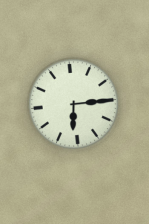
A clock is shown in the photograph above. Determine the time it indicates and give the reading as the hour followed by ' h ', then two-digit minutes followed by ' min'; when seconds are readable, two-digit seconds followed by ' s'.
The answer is 6 h 15 min
